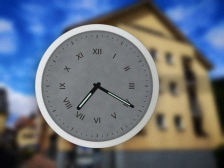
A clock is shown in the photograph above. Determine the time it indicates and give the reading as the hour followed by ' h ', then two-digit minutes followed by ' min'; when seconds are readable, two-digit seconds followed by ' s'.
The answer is 7 h 20 min
